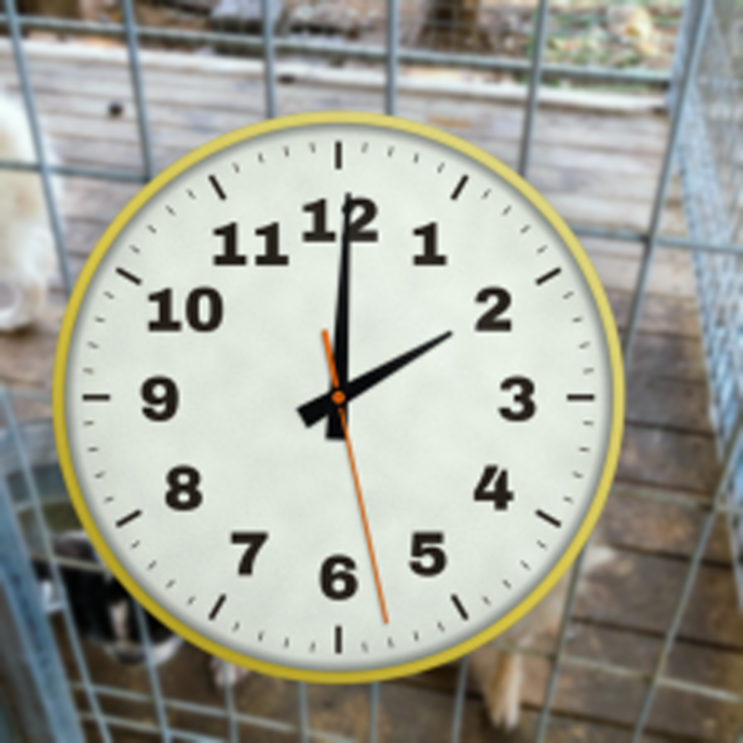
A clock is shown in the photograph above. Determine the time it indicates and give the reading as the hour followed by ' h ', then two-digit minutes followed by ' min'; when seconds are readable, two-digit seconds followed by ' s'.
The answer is 2 h 00 min 28 s
